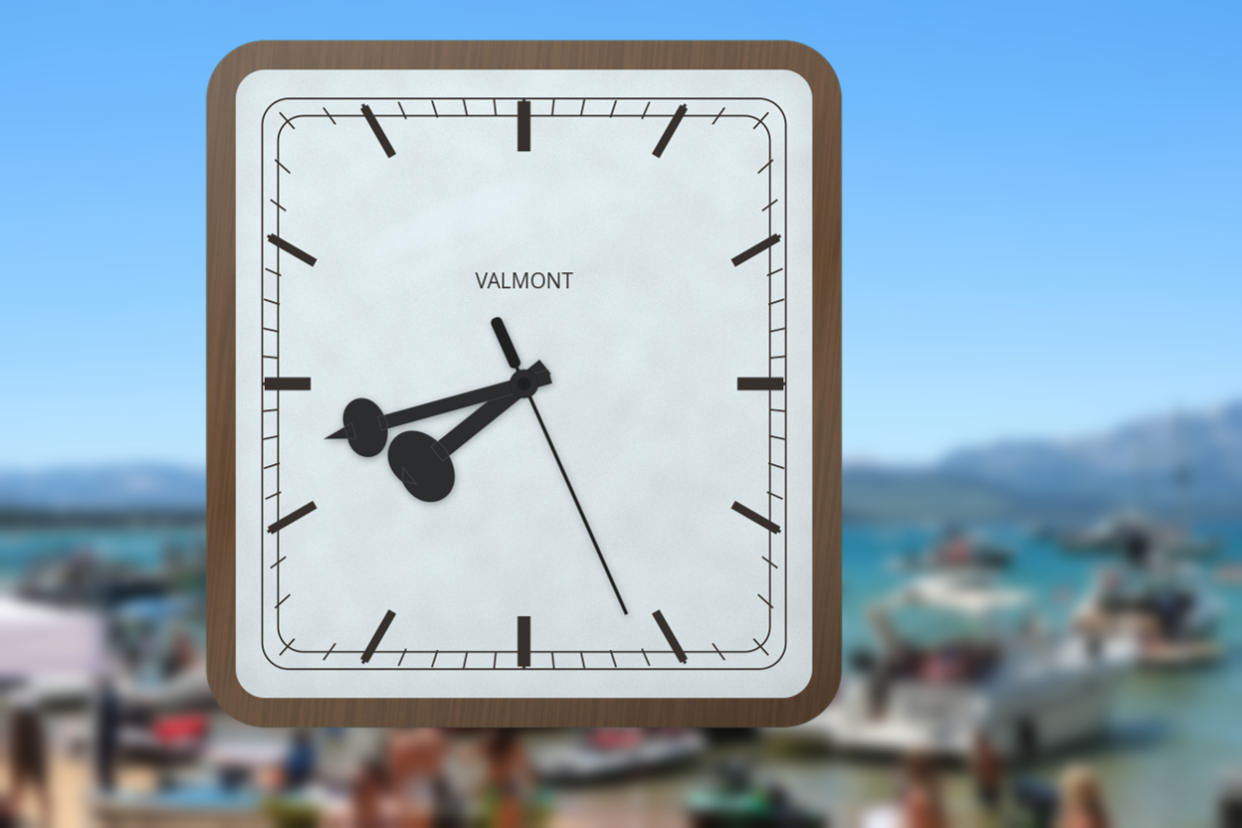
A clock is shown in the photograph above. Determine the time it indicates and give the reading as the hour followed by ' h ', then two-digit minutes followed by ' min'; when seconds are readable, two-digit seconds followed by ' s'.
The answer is 7 h 42 min 26 s
